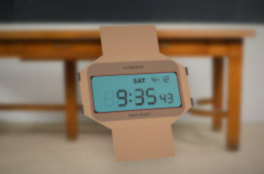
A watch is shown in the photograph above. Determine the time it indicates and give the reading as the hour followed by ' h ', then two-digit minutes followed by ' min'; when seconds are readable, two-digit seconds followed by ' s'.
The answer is 9 h 35 min 43 s
